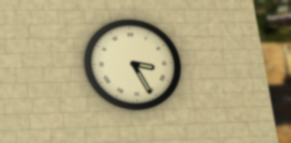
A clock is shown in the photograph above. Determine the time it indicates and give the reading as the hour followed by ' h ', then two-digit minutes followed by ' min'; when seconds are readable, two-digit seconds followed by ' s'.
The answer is 3 h 26 min
